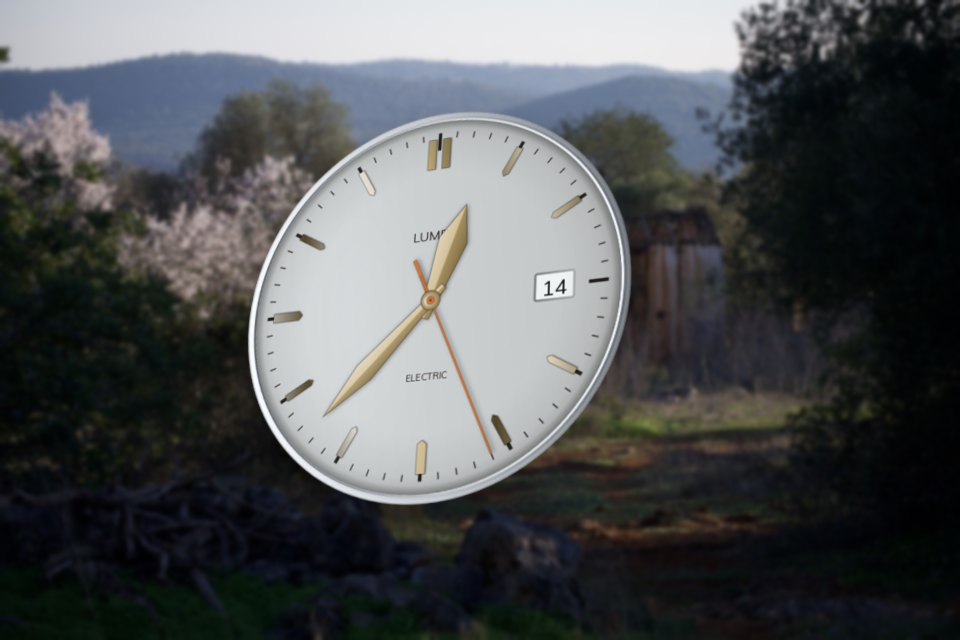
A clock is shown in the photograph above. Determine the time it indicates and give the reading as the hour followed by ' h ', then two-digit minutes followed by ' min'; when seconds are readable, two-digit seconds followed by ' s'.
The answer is 12 h 37 min 26 s
